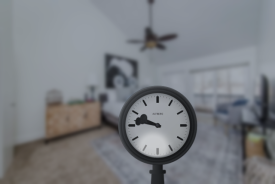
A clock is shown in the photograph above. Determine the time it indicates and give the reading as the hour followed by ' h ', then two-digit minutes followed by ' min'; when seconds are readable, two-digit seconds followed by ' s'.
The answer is 9 h 47 min
